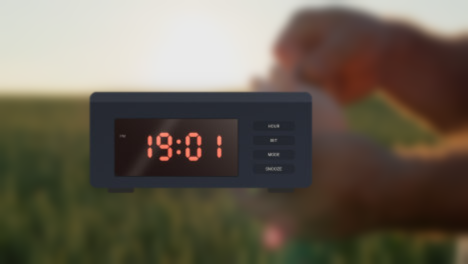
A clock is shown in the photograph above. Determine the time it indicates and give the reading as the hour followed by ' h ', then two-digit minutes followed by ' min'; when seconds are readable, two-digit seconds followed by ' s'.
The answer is 19 h 01 min
